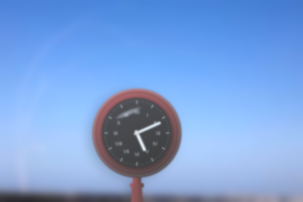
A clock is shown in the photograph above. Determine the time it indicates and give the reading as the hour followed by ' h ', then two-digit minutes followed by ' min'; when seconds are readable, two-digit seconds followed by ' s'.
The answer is 5 h 11 min
